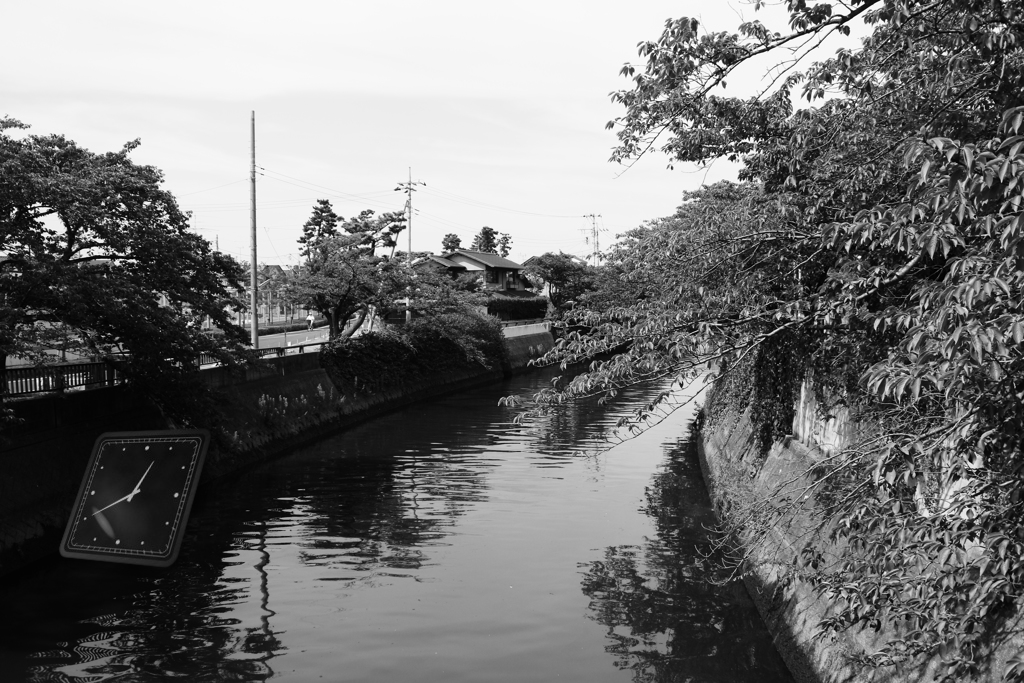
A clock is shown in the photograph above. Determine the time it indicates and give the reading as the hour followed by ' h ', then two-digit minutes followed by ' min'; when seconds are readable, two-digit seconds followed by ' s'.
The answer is 12 h 40 min
